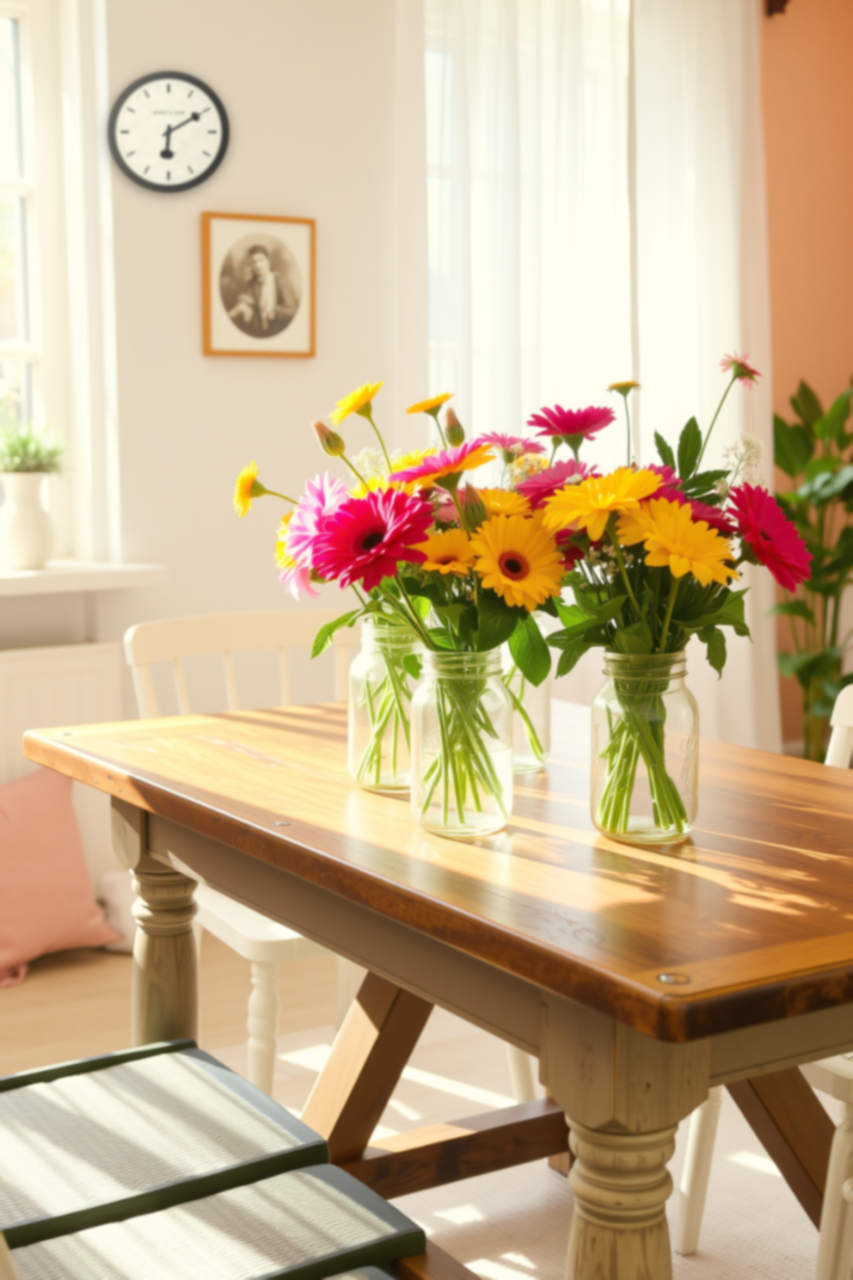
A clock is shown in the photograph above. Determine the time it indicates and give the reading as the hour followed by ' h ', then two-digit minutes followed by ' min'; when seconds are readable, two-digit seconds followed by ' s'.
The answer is 6 h 10 min
